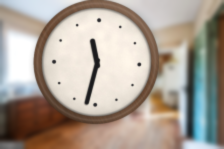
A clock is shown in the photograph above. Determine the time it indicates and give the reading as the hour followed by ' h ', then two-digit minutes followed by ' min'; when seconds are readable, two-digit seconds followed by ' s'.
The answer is 11 h 32 min
